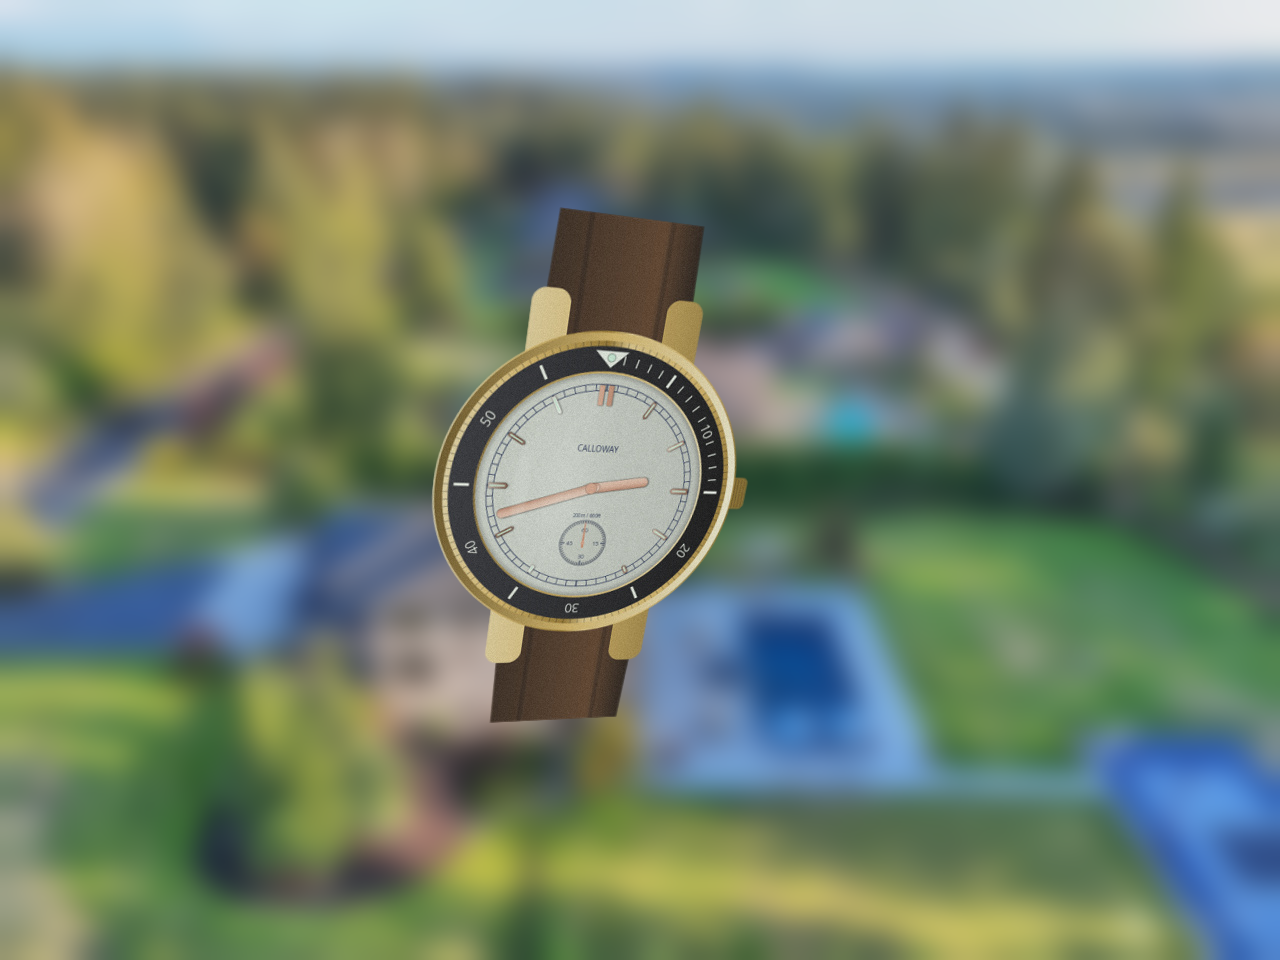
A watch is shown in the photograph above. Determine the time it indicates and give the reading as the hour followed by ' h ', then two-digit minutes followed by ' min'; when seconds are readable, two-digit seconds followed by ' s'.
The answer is 2 h 42 min
